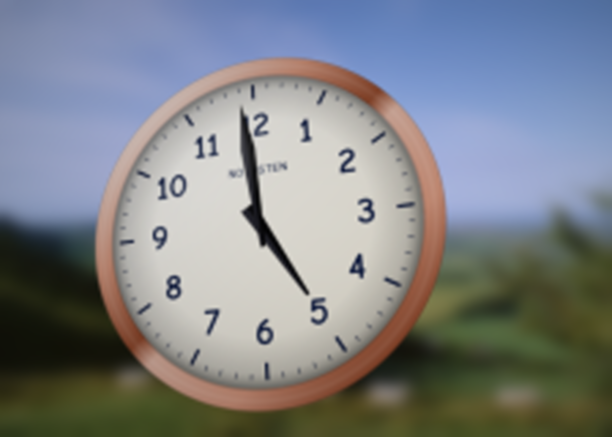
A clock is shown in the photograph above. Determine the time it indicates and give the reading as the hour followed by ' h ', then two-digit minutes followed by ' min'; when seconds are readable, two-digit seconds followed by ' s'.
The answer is 4 h 59 min
